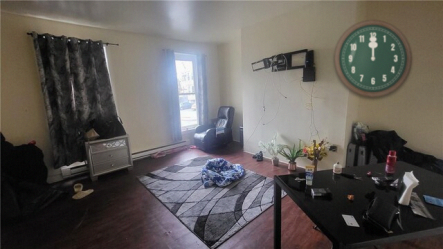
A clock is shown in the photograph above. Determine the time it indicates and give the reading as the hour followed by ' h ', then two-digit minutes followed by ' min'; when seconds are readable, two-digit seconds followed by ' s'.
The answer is 12 h 00 min
